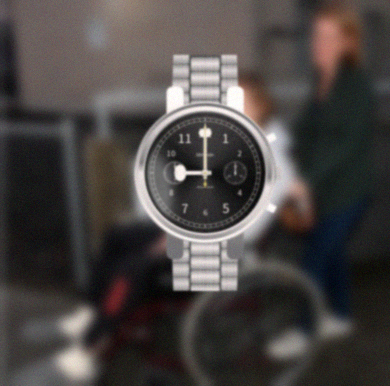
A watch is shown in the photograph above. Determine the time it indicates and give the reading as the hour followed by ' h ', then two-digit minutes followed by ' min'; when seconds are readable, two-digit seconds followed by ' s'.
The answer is 9 h 00 min
